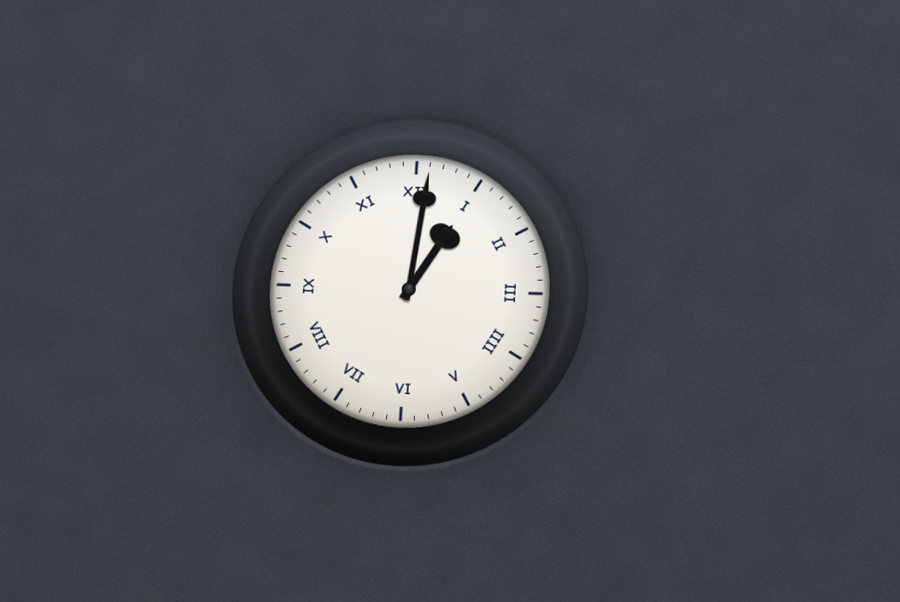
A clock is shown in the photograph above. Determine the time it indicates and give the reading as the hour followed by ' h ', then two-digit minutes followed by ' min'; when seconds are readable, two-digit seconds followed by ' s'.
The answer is 1 h 01 min
